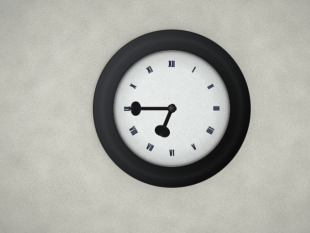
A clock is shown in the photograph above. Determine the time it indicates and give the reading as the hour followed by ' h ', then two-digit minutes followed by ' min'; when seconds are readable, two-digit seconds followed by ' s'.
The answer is 6 h 45 min
